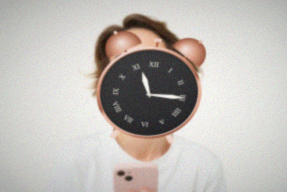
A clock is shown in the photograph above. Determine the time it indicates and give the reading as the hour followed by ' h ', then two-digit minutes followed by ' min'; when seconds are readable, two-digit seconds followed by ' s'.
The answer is 11 h 15 min
